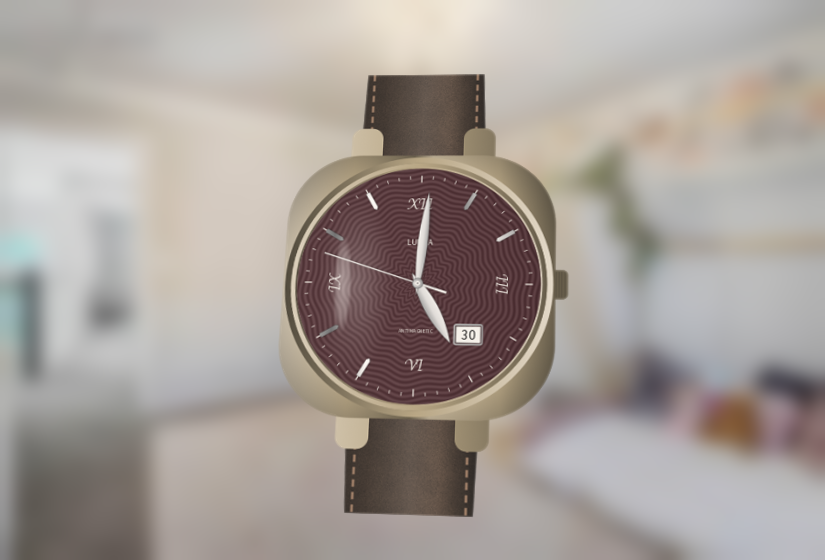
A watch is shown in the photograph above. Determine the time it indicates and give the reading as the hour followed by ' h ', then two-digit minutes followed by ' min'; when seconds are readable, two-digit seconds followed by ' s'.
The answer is 5 h 00 min 48 s
